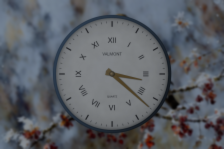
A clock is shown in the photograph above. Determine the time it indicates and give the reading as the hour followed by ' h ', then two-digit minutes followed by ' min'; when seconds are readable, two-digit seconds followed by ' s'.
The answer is 3 h 22 min
